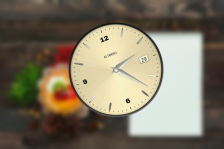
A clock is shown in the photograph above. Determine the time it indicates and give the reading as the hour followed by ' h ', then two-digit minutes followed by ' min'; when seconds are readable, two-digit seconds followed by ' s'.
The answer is 2 h 23 min
